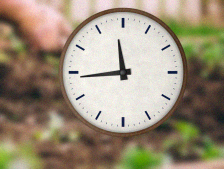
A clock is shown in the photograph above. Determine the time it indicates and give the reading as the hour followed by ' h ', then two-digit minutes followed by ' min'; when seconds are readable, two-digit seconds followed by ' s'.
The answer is 11 h 44 min
